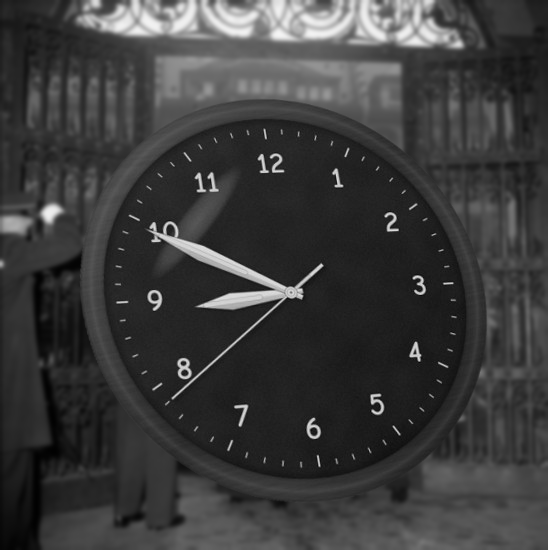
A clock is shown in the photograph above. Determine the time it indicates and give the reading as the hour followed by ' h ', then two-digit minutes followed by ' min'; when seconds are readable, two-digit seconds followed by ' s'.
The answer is 8 h 49 min 39 s
